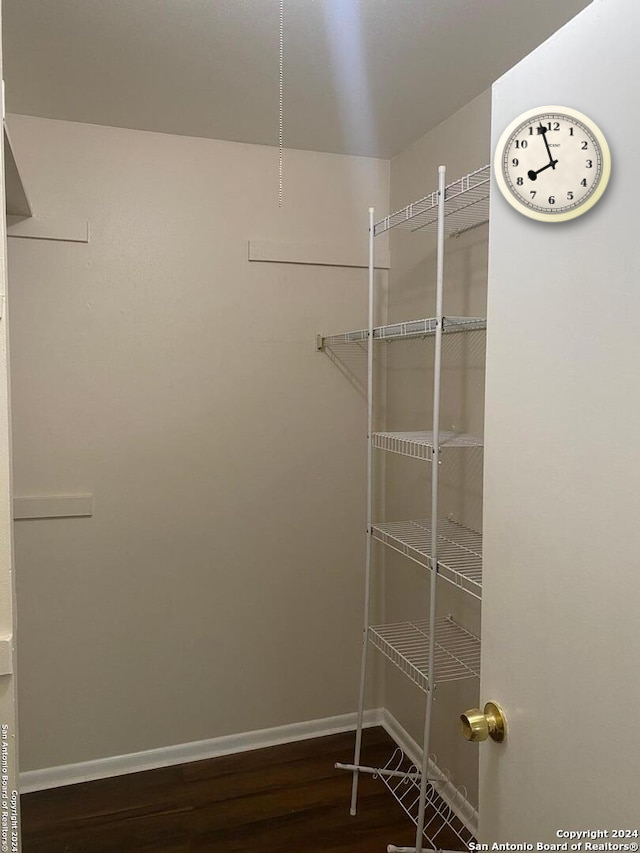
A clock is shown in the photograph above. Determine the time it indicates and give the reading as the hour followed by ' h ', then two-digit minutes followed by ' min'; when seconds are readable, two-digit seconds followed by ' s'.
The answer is 7 h 57 min
